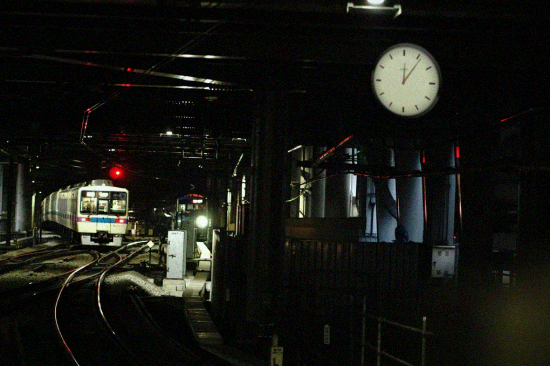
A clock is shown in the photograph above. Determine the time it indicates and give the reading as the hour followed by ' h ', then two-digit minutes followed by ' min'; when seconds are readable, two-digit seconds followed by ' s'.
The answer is 12 h 06 min
